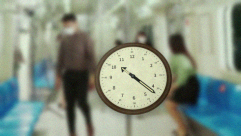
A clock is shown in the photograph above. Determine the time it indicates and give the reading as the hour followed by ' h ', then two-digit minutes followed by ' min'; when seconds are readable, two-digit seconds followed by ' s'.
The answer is 10 h 22 min
